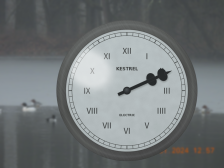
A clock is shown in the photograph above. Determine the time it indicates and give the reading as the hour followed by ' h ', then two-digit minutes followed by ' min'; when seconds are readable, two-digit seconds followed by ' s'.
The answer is 2 h 11 min
